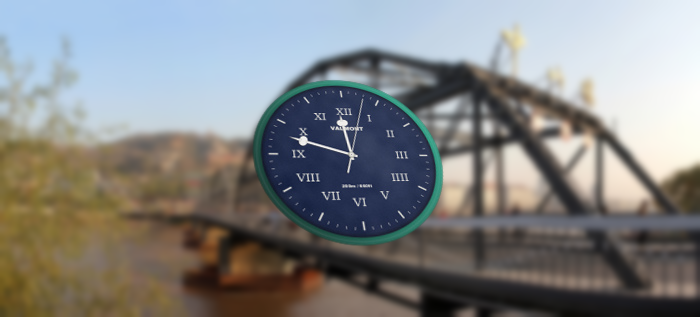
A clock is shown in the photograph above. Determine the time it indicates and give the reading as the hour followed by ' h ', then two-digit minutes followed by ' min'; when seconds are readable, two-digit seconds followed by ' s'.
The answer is 11 h 48 min 03 s
